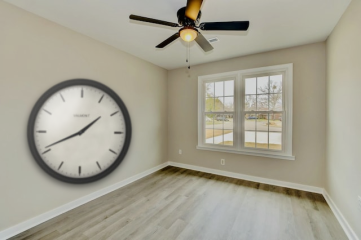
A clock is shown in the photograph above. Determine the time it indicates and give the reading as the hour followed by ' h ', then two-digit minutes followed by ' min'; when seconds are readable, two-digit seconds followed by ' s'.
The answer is 1 h 41 min
